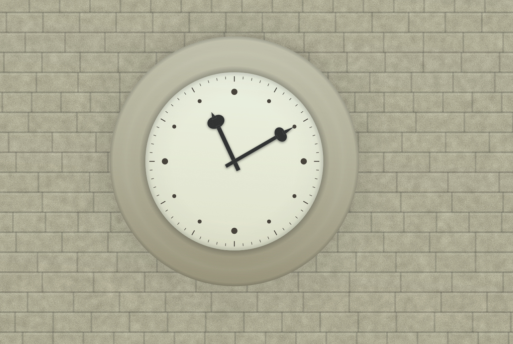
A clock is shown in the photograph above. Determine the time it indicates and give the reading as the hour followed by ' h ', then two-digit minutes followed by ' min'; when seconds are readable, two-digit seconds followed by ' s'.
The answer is 11 h 10 min
